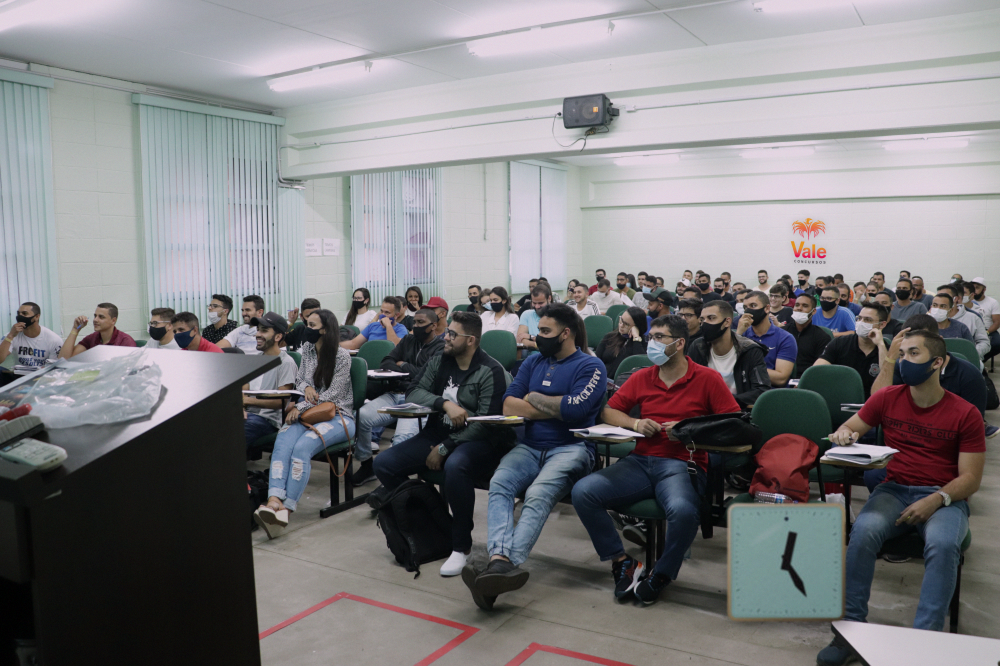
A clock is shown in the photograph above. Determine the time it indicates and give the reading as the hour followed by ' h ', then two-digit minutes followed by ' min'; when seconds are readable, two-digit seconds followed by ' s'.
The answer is 12 h 25 min
